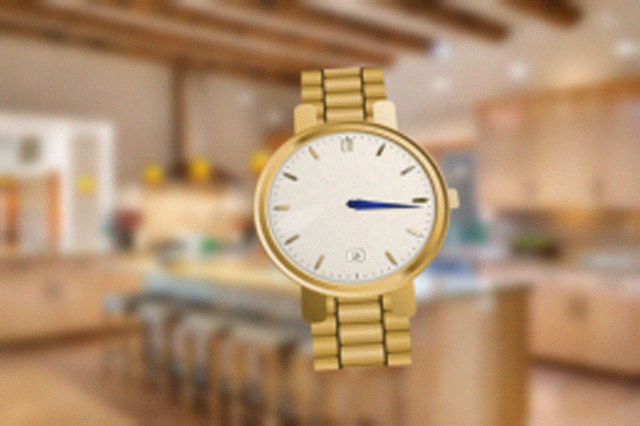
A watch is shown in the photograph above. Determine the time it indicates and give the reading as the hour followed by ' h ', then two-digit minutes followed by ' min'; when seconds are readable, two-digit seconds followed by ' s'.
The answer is 3 h 16 min
